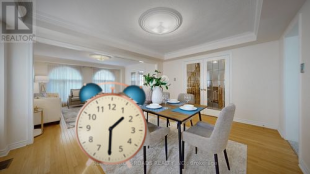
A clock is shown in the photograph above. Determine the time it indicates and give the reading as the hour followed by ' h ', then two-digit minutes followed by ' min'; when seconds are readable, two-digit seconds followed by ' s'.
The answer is 1 h 30 min
